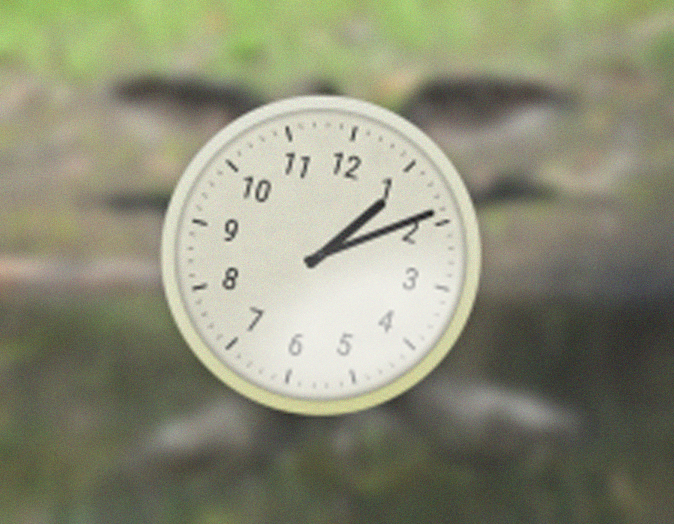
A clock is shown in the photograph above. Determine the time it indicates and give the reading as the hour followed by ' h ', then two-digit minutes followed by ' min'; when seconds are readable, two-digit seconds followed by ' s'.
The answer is 1 h 09 min
